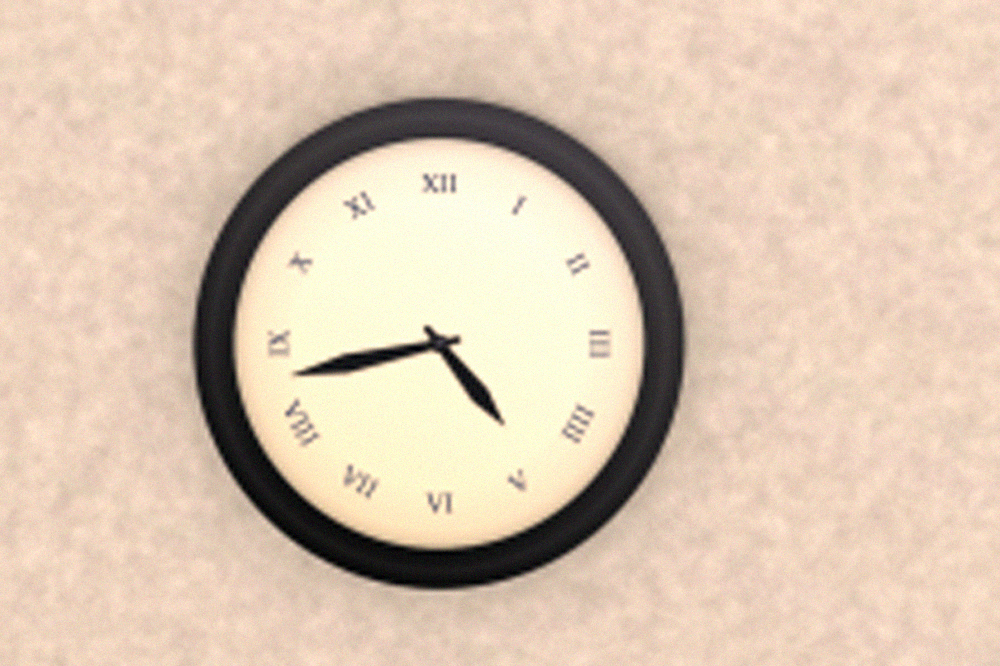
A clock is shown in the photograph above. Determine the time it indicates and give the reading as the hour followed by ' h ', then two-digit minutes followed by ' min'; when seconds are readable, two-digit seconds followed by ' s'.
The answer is 4 h 43 min
